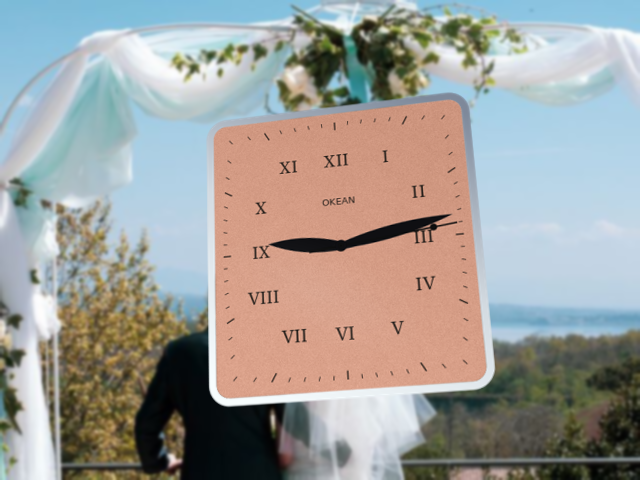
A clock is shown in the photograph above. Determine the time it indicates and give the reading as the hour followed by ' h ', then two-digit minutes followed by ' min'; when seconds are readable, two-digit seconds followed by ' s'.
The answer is 9 h 13 min 14 s
